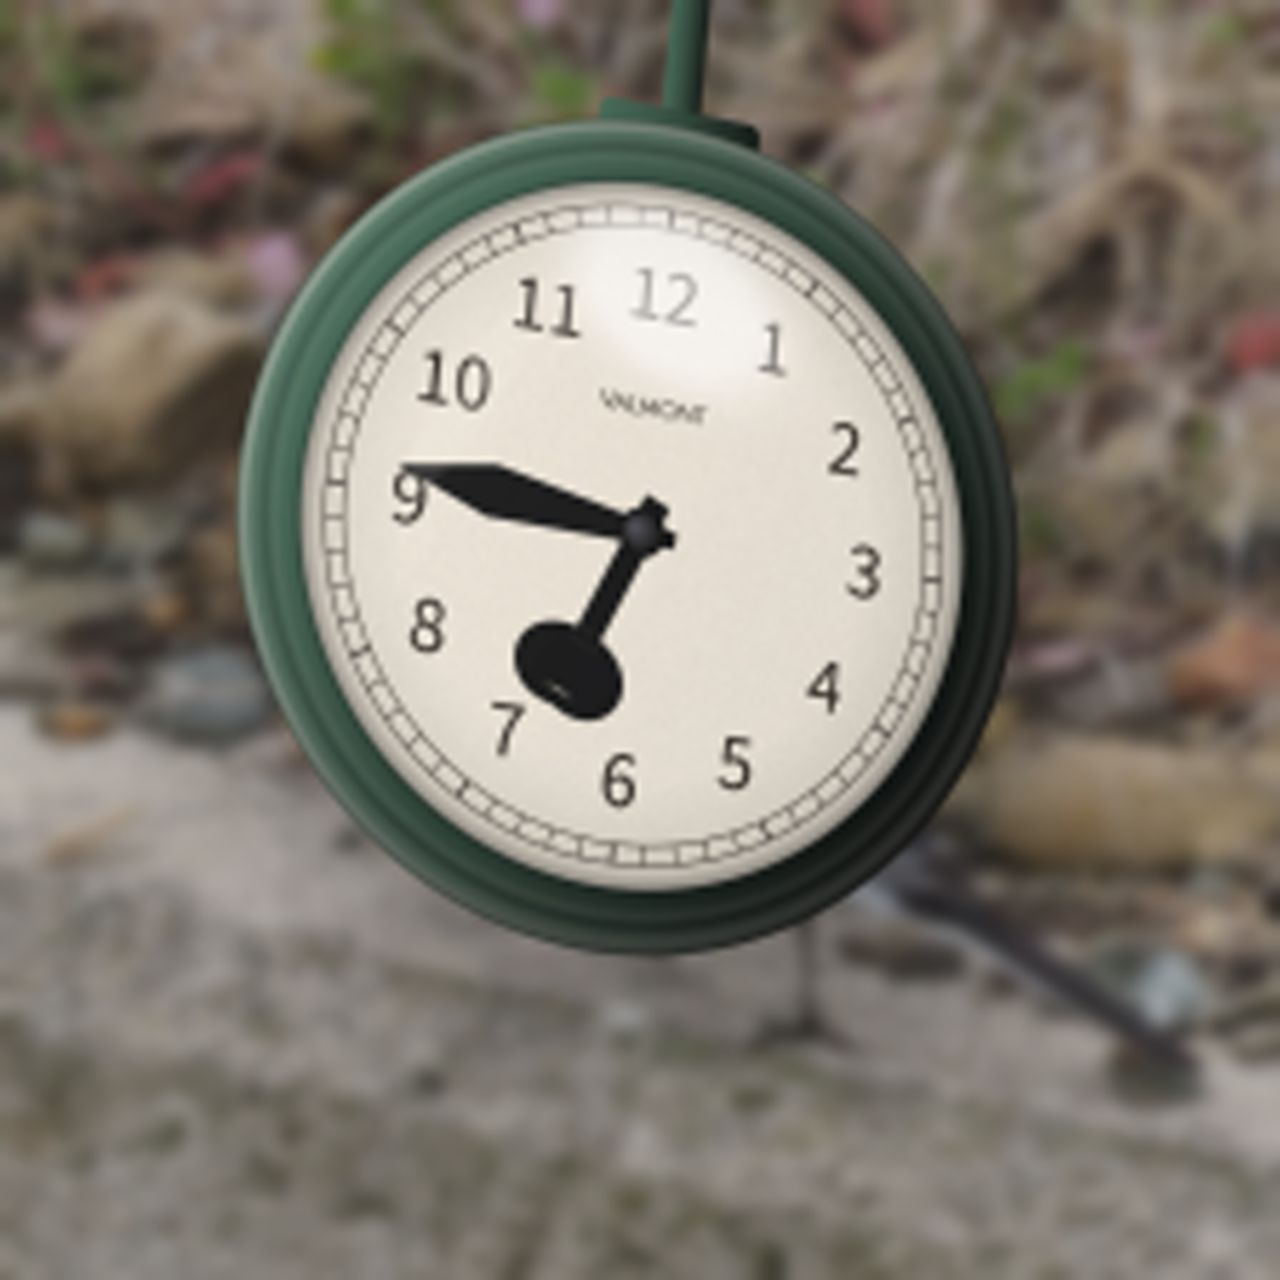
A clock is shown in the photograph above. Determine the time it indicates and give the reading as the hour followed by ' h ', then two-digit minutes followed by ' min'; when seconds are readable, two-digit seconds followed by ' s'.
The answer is 6 h 46 min
